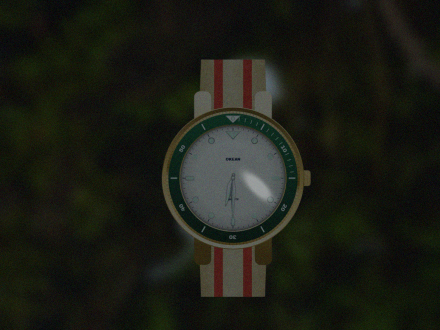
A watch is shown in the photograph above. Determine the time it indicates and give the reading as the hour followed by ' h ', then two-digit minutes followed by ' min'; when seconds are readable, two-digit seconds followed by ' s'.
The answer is 6 h 30 min
